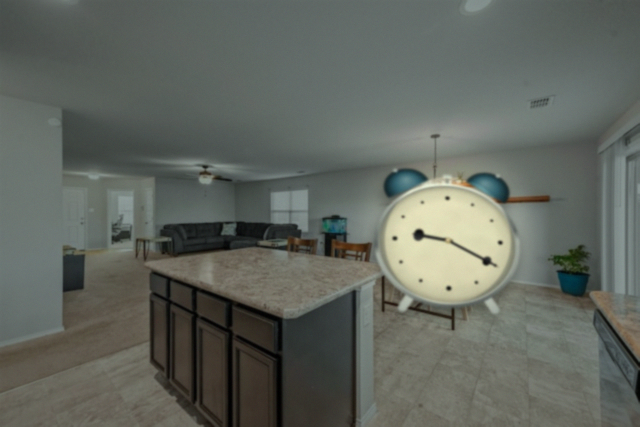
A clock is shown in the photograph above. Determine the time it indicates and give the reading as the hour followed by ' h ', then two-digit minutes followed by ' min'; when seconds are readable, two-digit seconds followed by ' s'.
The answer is 9 h 20 min
